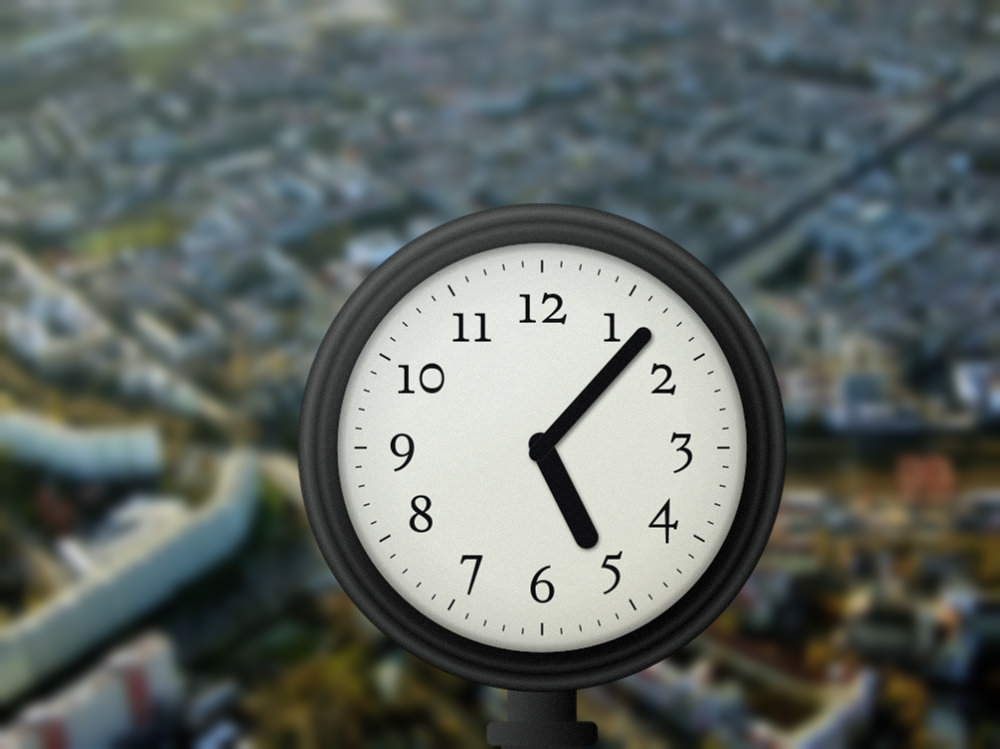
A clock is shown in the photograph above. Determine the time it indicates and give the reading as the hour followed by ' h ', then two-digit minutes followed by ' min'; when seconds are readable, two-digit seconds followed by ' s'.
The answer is 5 h 07 min
